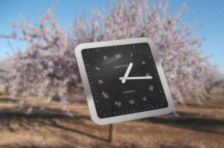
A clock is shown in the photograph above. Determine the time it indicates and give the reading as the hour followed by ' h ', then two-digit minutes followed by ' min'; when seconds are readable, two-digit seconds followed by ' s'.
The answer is 1 h 16 min
